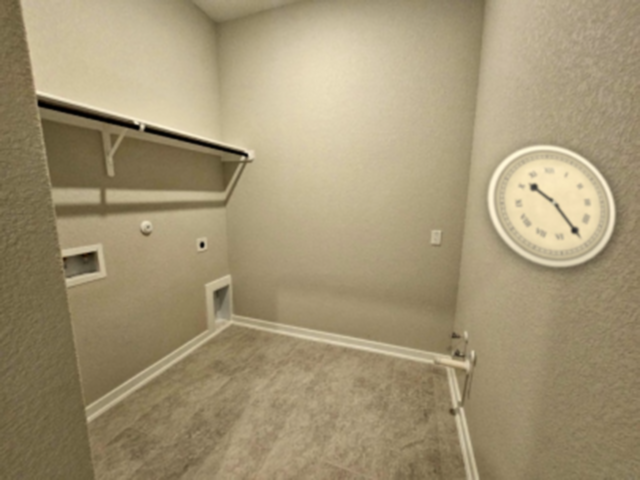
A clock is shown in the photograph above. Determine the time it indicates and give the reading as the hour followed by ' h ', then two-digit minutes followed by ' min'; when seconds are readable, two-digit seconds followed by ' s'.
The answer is 10 h 25 min
